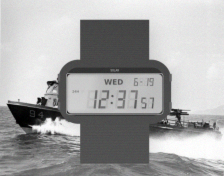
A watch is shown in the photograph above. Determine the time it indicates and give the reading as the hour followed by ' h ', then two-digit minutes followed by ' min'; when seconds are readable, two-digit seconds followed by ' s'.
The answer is 12 h 37 min 57 s
